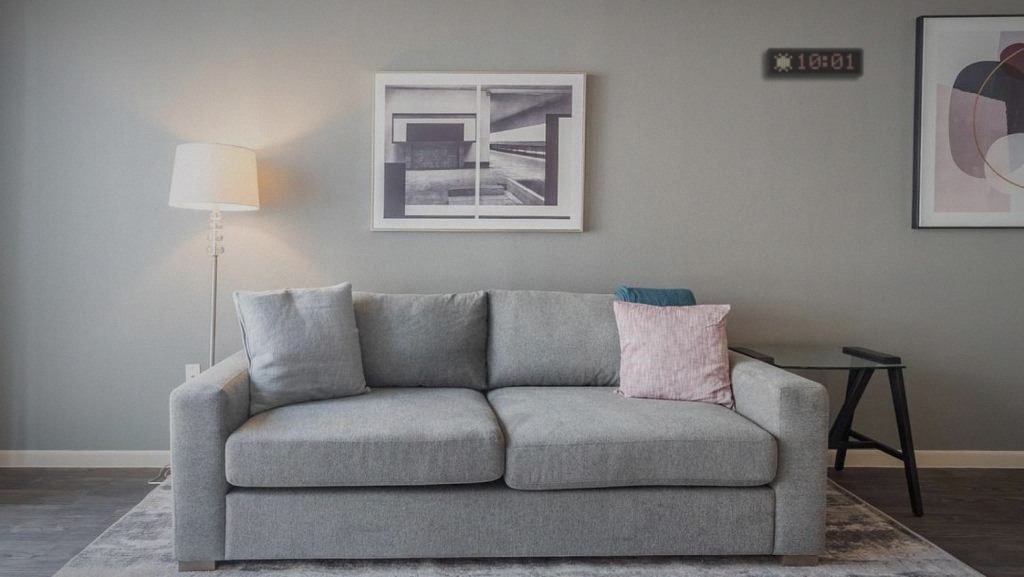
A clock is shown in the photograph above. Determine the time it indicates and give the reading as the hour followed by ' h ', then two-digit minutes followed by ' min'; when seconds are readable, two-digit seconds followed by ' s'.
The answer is 10 h 01 min
